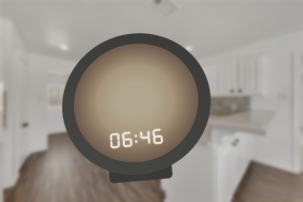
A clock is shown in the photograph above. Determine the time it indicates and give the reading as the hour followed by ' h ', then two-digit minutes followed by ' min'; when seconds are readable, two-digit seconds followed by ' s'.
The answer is 6 h 46 min
